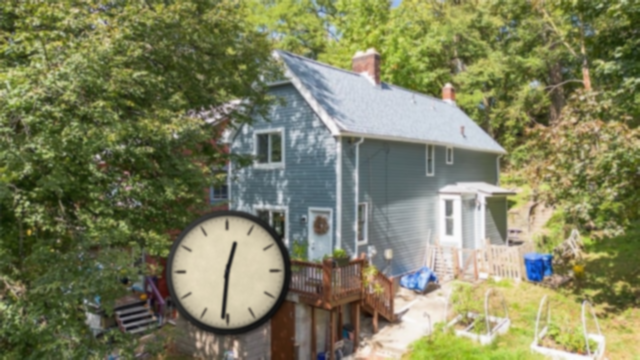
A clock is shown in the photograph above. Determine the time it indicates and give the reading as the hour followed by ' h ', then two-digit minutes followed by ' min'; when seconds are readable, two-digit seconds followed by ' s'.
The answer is 12 h 31 min
